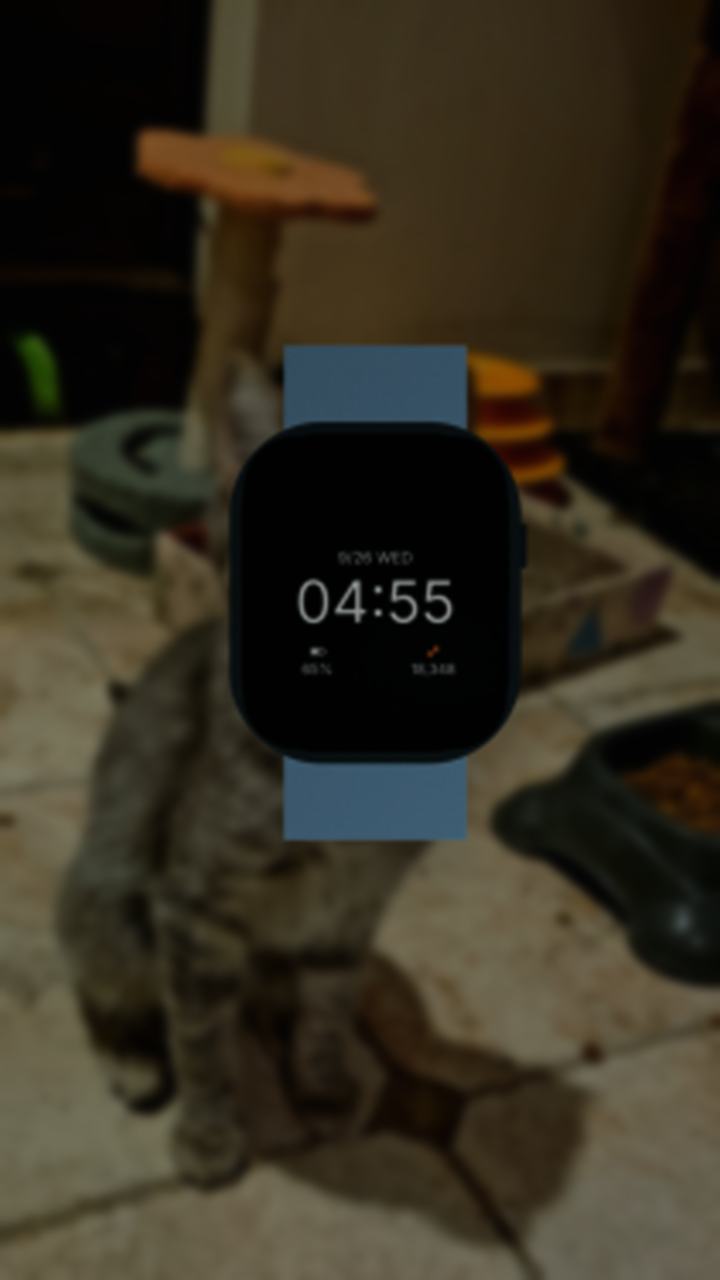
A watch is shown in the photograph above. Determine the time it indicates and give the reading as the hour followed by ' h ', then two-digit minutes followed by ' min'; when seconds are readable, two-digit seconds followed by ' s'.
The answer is 4 h 55 min
